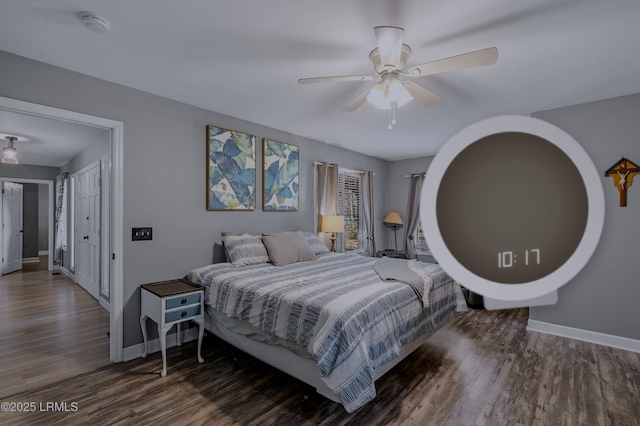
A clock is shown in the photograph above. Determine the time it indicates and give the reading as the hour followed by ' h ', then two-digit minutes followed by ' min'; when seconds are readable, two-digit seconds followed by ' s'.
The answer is 10 h 17 min
